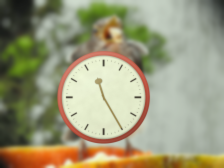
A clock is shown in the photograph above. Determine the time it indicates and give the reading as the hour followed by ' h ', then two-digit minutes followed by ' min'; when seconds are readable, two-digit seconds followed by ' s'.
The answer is 11 h 25 min
